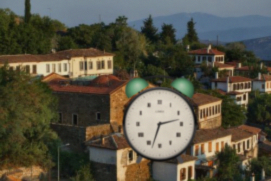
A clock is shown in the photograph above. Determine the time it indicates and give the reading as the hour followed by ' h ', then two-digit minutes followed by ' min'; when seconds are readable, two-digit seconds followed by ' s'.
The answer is 2 h 33 min
